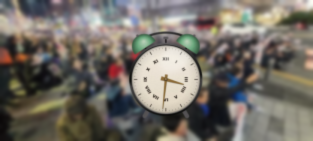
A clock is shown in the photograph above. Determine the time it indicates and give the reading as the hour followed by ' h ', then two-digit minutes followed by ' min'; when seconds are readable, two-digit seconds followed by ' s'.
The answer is 3 h 31 min
